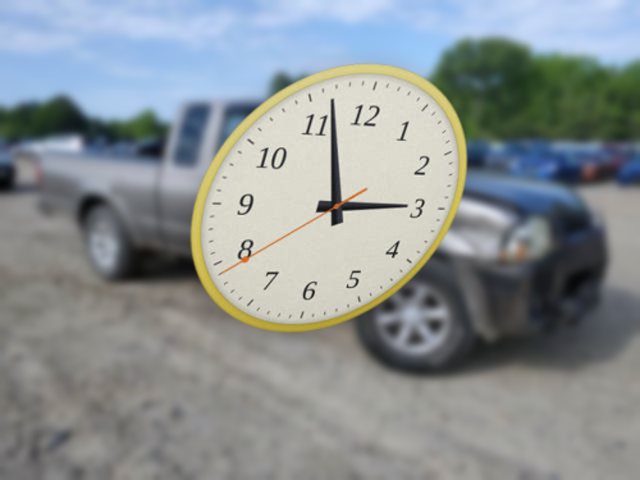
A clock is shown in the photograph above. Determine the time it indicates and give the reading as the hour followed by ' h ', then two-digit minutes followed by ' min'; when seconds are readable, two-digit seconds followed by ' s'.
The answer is 2 h 56 min 39 s
